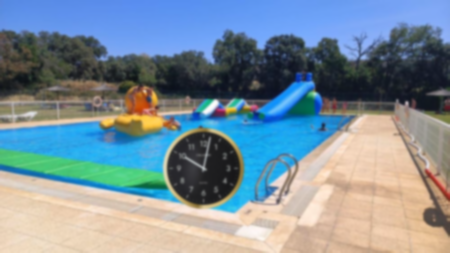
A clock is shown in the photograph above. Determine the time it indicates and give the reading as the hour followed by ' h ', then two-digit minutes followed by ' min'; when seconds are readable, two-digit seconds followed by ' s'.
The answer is 10 h 02 min
